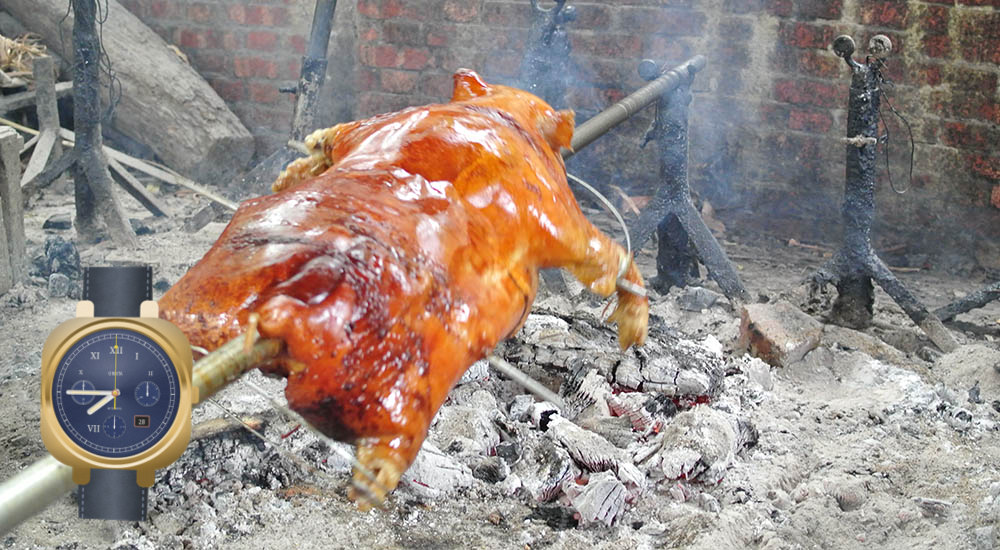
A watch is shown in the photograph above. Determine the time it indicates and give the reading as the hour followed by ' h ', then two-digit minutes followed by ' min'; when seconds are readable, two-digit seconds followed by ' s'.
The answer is 7 h 45 min
